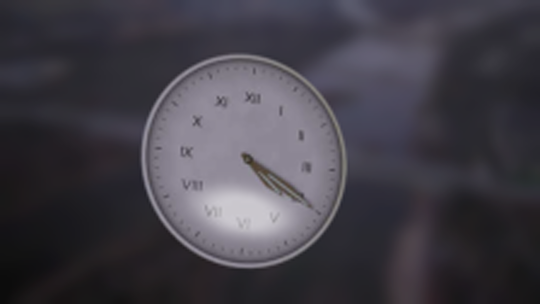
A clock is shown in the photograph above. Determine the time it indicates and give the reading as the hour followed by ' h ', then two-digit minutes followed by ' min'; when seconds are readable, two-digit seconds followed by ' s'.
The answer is 4 h 20 min
